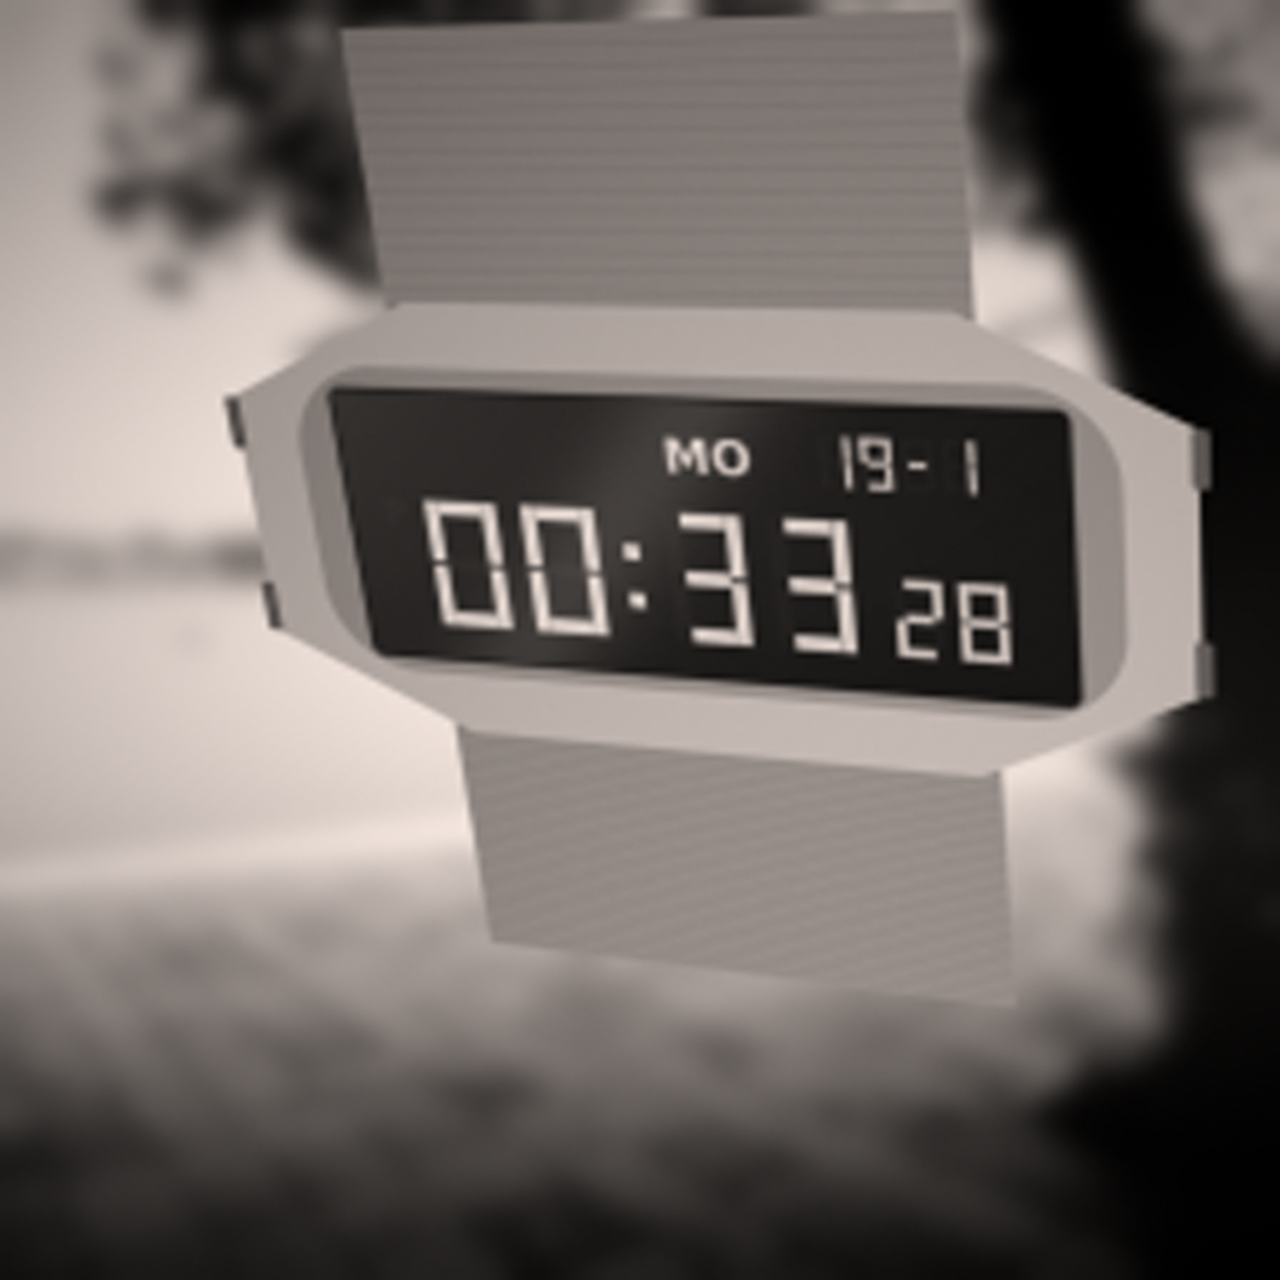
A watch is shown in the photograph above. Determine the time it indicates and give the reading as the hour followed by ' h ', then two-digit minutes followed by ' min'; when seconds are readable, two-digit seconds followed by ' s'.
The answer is 0 h 33 min 28 s
